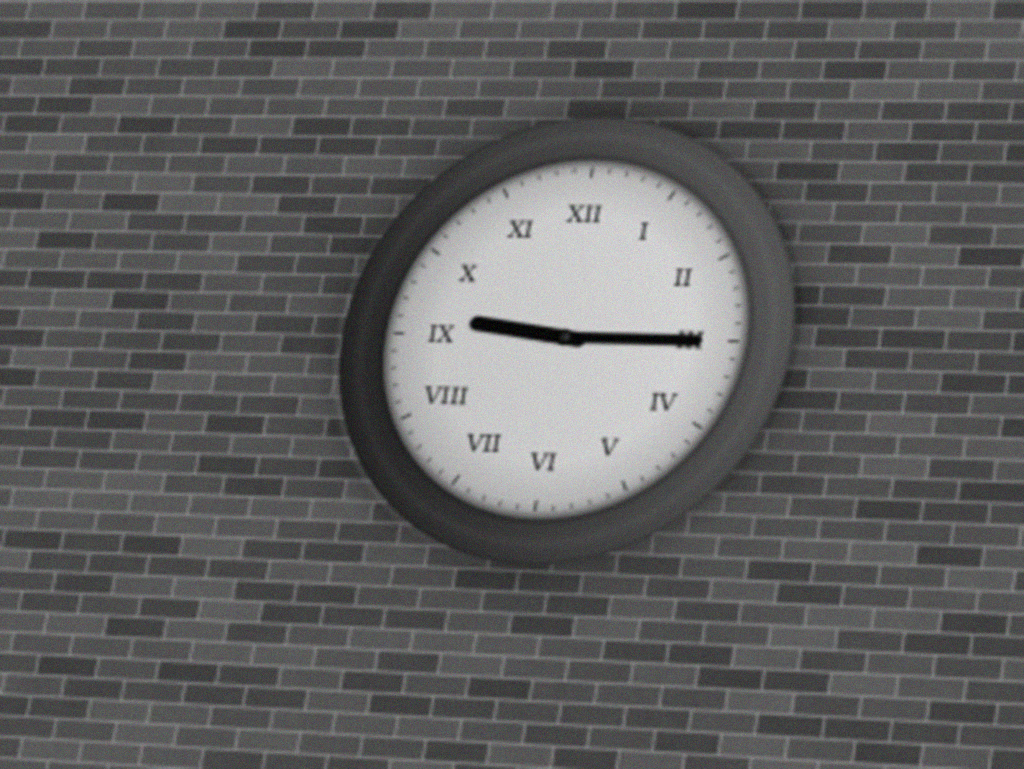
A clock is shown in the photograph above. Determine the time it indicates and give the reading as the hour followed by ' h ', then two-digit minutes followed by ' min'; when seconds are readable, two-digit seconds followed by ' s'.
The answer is 9 h 15 min
